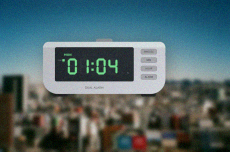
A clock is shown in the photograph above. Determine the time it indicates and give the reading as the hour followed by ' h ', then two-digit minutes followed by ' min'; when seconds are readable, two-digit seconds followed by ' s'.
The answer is 1 h 04 min
